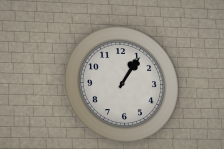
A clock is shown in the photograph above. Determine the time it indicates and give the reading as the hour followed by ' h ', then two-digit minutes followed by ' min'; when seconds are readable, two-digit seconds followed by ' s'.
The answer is 1 h 06 min
